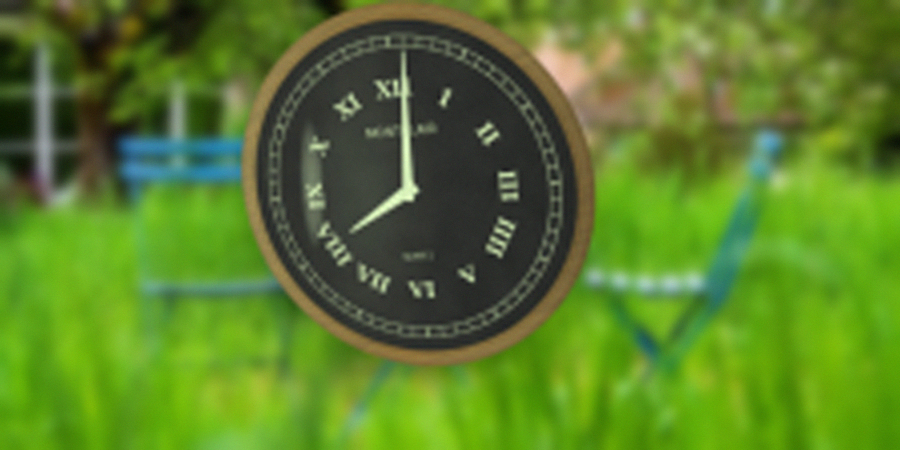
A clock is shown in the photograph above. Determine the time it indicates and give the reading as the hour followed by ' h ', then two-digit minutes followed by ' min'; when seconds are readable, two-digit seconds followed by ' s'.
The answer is 8 h 01 min
